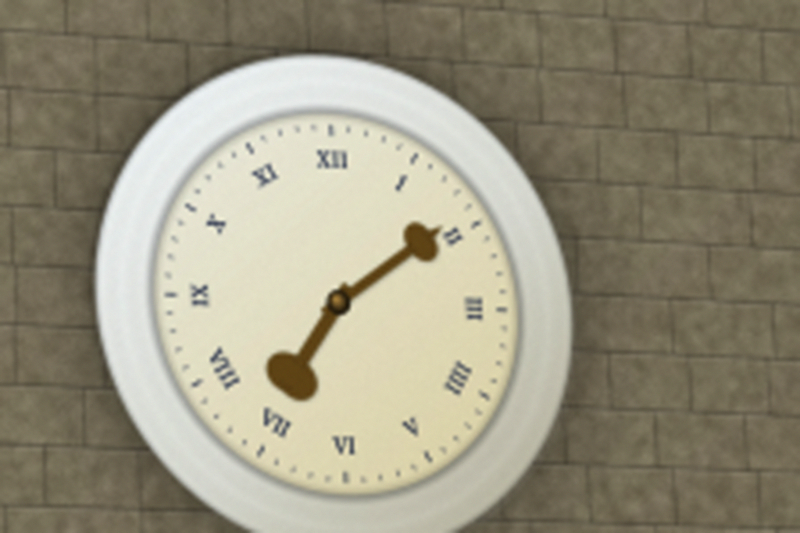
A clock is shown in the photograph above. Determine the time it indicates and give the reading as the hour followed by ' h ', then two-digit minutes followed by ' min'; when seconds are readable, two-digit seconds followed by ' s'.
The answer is 7 h 09 min
